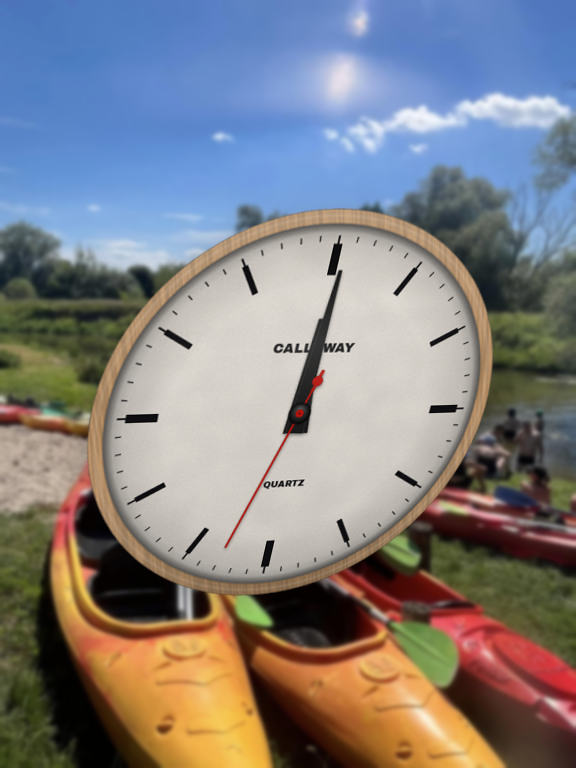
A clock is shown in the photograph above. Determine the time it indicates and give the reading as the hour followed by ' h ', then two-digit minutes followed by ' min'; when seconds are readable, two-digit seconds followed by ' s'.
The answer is 12 h 00 min 33 s
